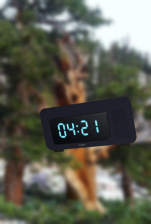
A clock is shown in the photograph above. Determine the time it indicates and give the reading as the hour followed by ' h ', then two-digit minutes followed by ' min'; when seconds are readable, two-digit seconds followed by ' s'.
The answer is 4 h 21 min
